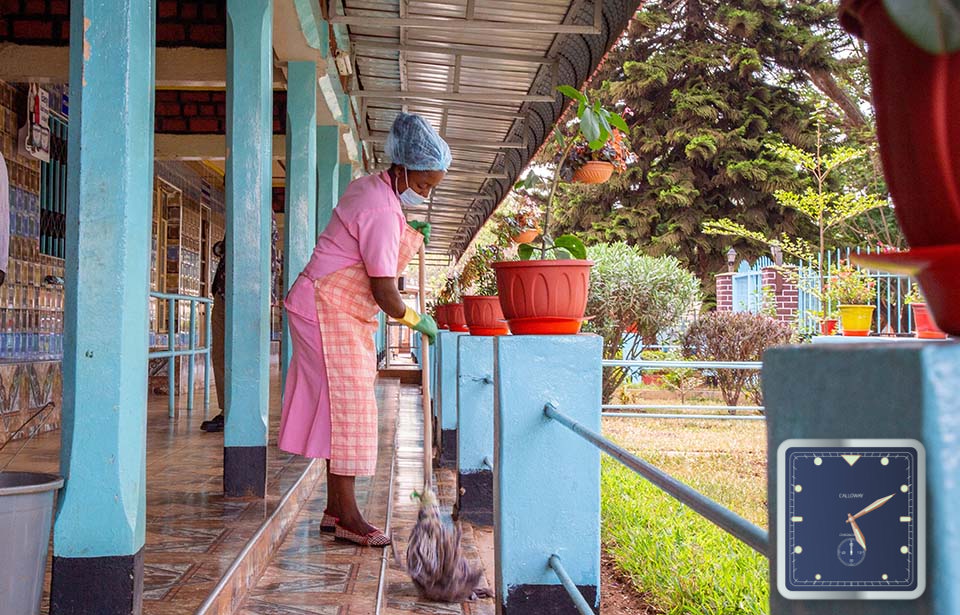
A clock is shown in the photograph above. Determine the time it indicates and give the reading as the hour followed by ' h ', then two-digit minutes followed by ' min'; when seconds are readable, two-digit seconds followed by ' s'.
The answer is 5 h 10 min
